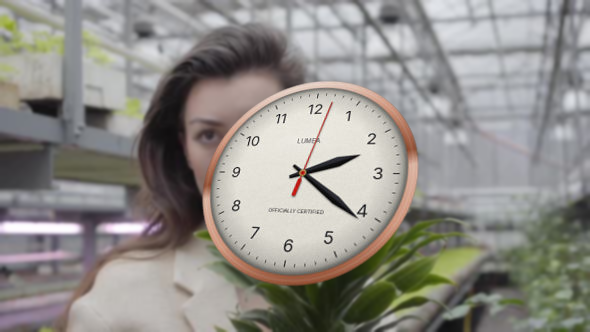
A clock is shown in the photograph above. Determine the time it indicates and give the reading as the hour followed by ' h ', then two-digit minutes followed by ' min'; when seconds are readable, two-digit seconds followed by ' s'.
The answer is 2 h 21 min 02 s
